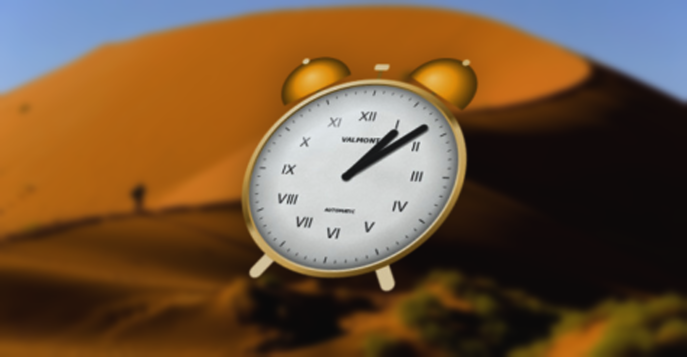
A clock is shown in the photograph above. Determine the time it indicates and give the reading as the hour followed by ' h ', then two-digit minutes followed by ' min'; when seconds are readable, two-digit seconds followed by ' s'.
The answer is 1 h 08 min
